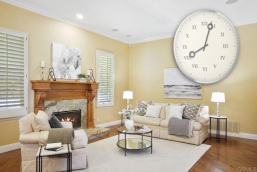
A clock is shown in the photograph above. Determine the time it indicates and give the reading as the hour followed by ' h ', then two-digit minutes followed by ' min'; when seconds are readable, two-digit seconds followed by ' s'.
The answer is 8 h 03 min
